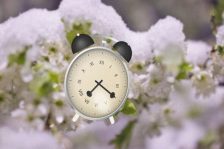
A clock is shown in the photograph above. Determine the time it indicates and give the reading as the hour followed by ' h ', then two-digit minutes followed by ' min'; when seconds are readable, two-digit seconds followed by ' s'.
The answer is 7 h 20 min
